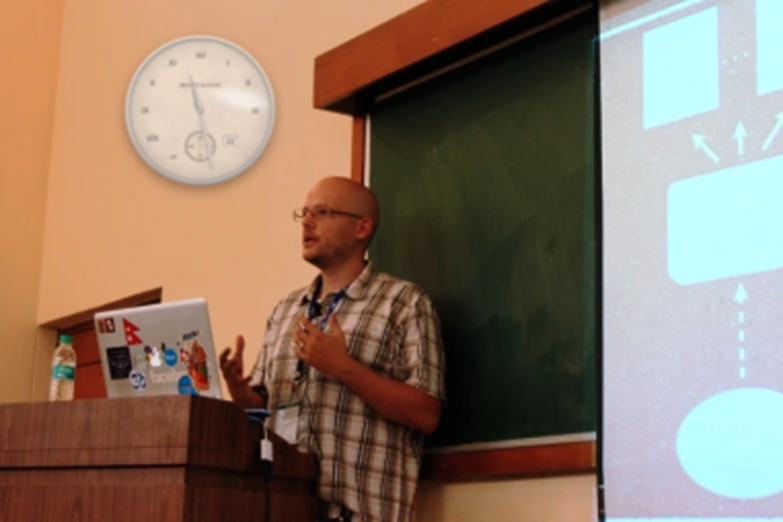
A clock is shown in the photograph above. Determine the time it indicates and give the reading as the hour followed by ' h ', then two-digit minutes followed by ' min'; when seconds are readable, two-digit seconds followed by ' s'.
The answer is 11 h 28 min
